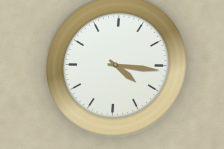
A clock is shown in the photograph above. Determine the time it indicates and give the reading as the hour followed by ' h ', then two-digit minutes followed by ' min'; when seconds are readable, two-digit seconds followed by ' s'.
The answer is 4 h 16 min
